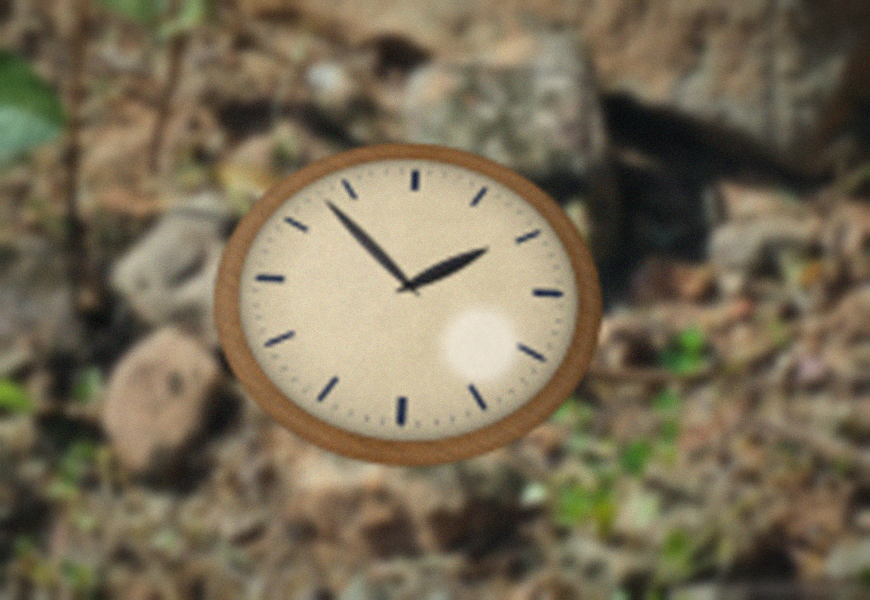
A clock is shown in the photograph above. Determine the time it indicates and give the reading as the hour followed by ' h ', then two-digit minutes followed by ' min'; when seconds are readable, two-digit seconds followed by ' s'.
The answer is 1 h 53 min
